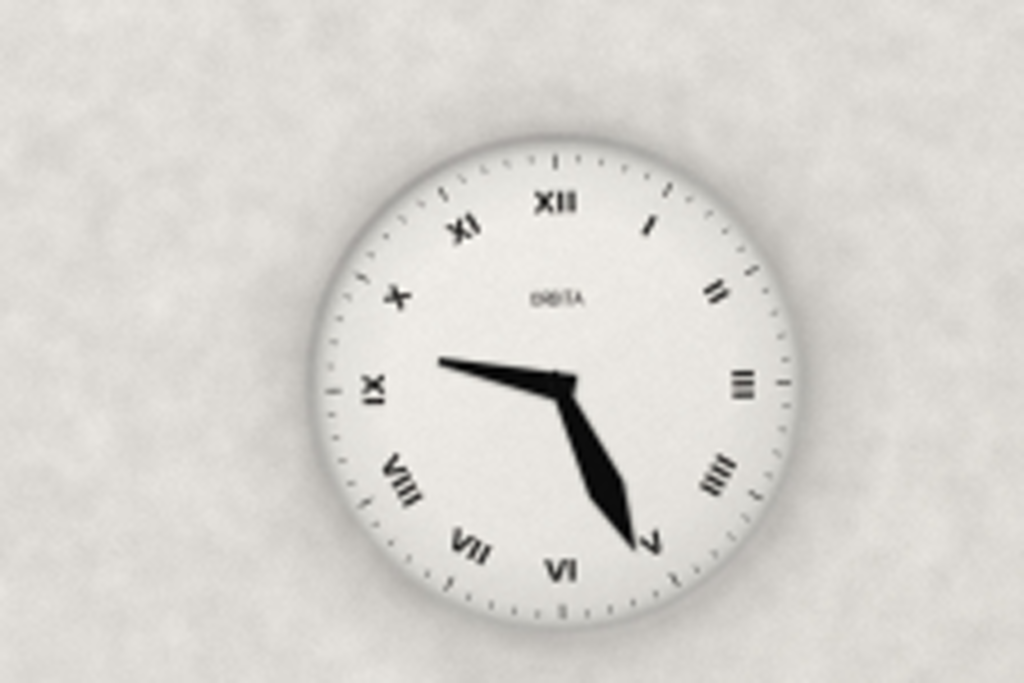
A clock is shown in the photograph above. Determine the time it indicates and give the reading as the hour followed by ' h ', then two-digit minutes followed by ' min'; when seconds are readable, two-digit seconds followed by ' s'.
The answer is 9 h 26 min
